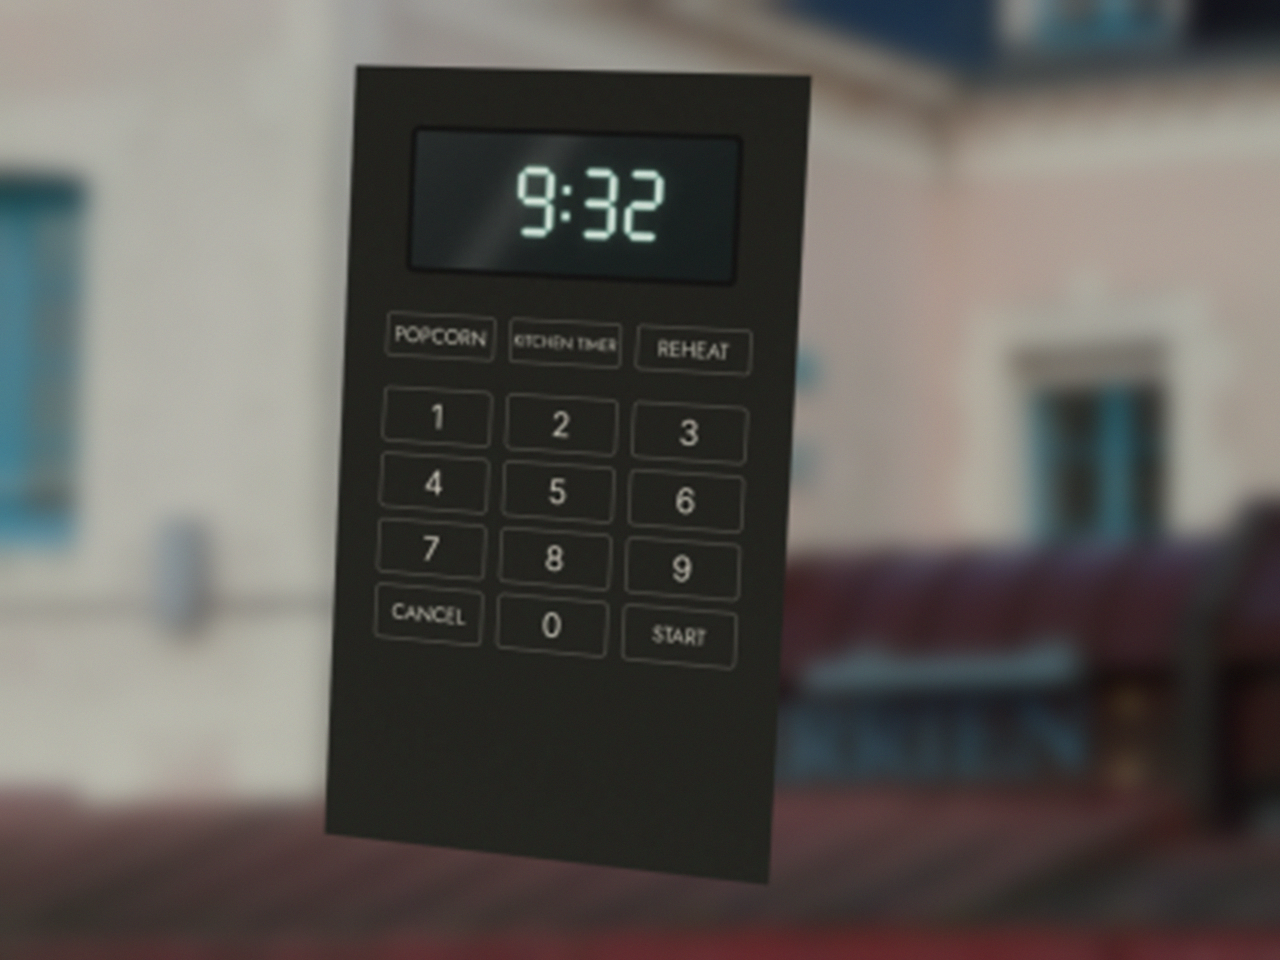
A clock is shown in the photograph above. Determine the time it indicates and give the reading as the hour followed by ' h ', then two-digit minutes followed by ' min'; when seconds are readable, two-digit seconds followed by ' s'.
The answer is 9 h 32 min
